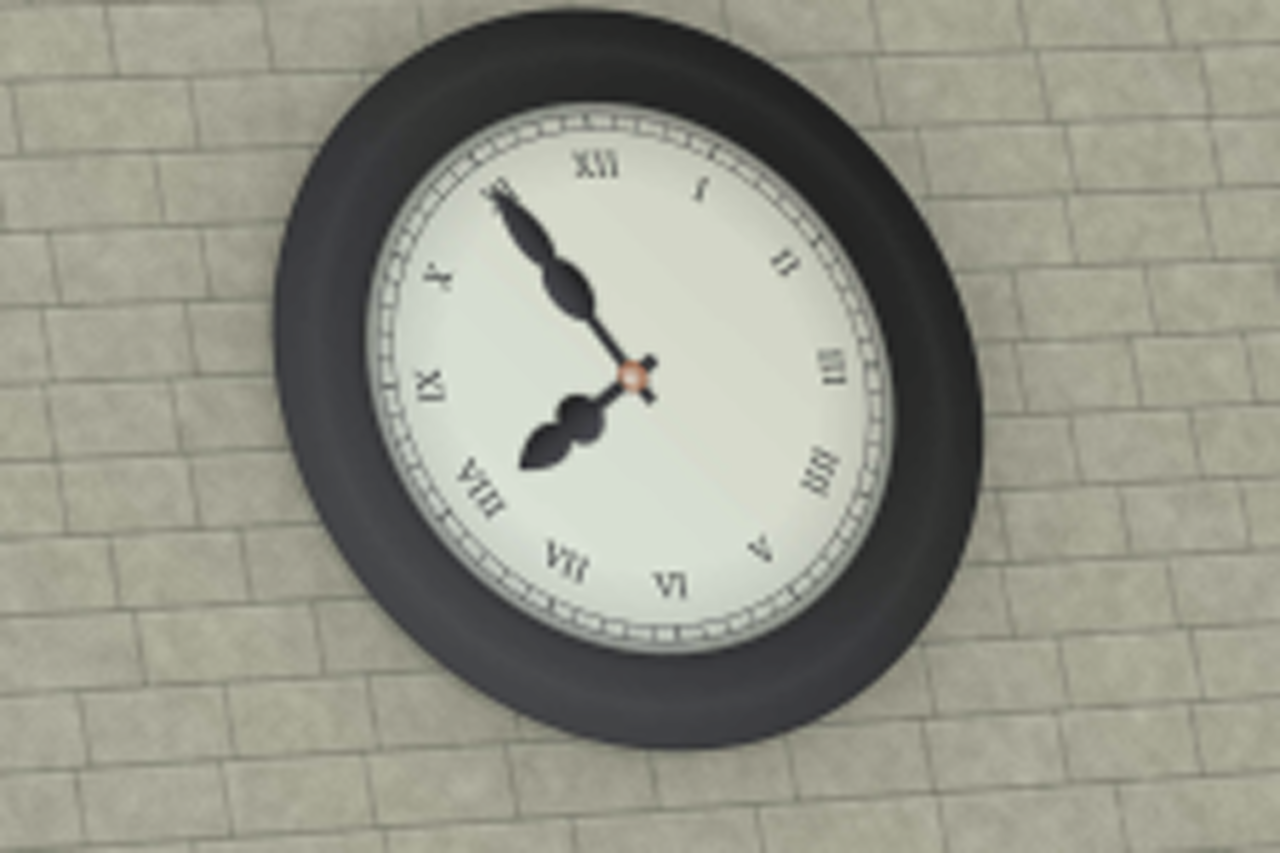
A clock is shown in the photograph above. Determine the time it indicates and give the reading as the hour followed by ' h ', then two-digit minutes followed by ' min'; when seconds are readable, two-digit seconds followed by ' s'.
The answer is 7 h 55 min
